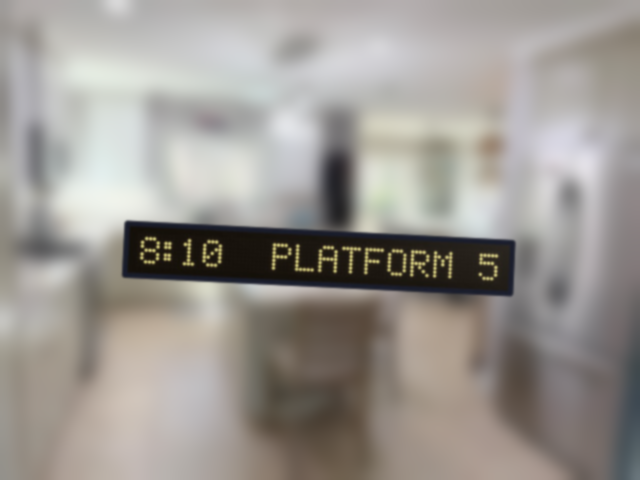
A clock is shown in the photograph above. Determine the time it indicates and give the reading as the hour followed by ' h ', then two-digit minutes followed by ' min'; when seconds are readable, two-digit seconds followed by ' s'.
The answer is 8 h 10 min
